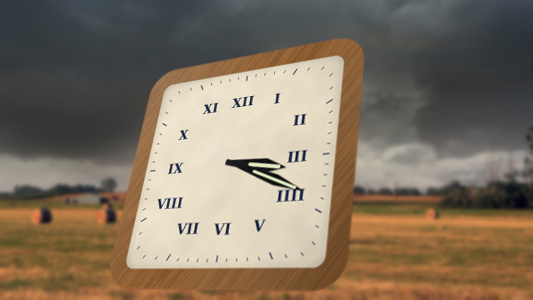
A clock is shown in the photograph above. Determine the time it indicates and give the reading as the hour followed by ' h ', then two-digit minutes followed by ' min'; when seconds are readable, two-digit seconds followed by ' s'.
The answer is 3 h 19 min
